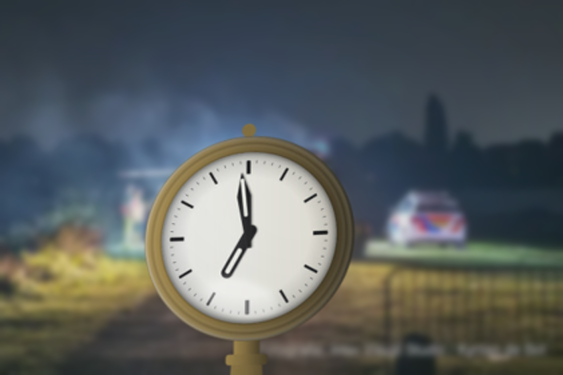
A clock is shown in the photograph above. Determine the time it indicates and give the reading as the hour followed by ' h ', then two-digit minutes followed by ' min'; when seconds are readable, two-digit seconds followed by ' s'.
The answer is 6 h 59 min
